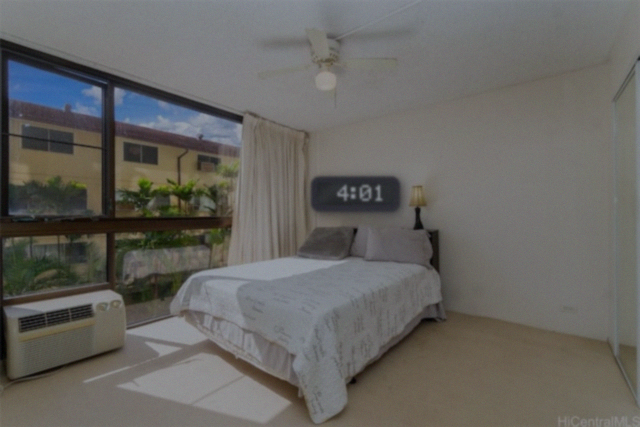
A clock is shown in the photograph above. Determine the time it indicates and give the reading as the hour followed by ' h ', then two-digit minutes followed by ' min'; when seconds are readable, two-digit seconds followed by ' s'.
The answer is 4 h 01 min
